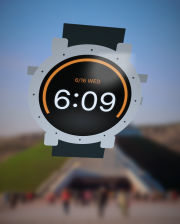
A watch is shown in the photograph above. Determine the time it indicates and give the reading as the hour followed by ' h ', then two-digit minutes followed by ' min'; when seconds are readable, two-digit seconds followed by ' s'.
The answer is 6 h 09 min
